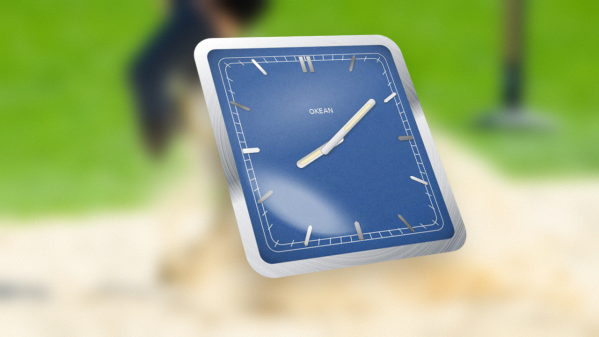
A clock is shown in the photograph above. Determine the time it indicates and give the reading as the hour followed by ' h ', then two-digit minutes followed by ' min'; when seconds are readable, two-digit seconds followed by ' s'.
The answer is 8 h 09 min
